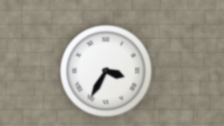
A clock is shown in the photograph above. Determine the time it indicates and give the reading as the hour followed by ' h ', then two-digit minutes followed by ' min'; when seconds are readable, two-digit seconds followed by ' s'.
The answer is 3 h 35 min
